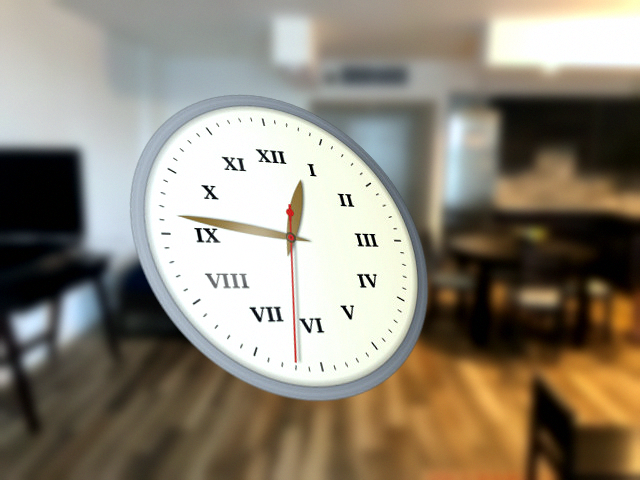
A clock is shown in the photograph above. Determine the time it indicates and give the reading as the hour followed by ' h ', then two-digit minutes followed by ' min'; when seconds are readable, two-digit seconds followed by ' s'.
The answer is 12 h 46 min 32 s
